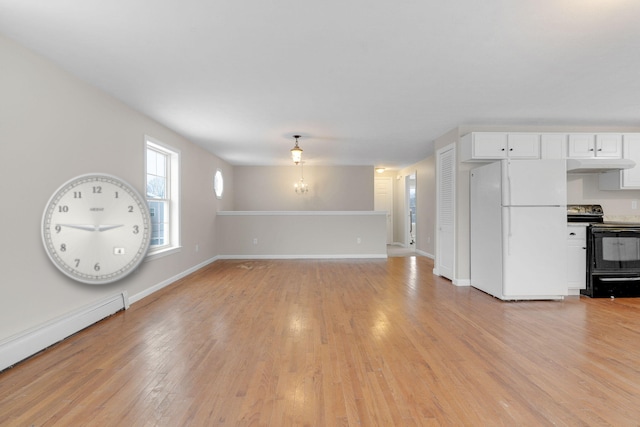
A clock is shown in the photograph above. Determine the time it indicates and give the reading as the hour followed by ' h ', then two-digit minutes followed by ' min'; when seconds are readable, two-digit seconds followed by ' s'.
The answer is 2 h 46 min
